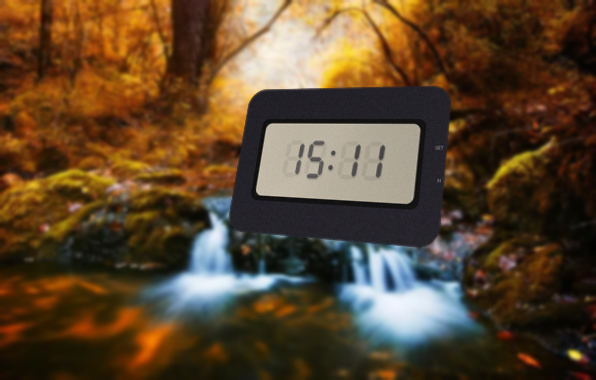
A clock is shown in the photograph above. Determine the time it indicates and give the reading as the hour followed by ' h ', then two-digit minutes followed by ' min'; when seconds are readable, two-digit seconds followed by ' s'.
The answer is 15 h 11 min
